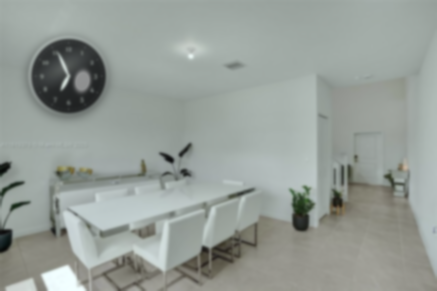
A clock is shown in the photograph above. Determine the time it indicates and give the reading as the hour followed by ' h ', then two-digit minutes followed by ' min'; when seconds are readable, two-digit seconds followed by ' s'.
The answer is 6 h 56 min
